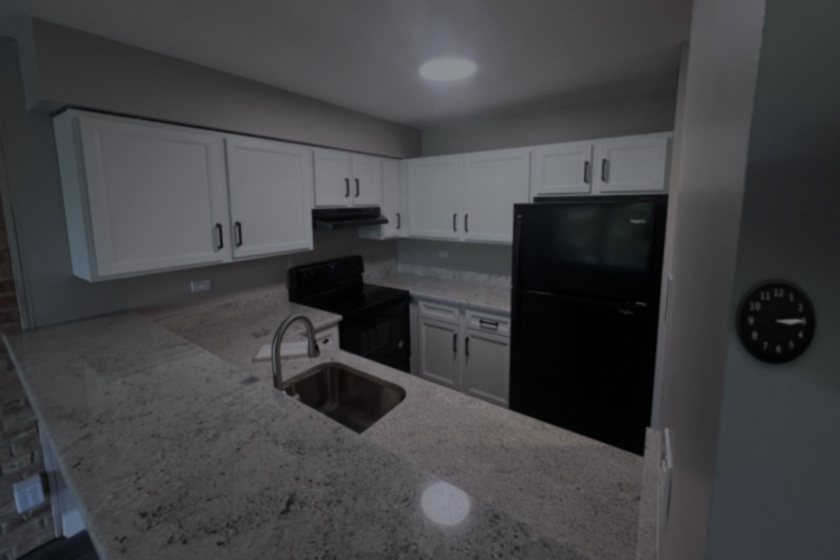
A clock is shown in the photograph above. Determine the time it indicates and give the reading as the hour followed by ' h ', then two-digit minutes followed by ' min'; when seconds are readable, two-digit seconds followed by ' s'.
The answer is 3 h 15 min
